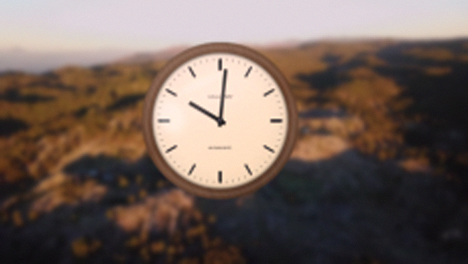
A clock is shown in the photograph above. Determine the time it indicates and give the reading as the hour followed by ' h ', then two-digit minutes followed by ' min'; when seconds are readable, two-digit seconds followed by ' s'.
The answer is 10 h 01 min
